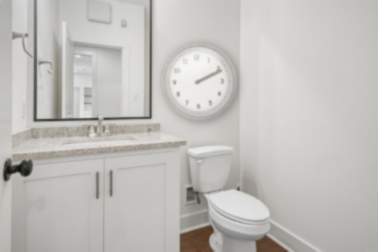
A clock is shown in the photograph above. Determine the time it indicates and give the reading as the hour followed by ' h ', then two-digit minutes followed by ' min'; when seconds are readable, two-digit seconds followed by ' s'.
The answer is 2 h 11 min
